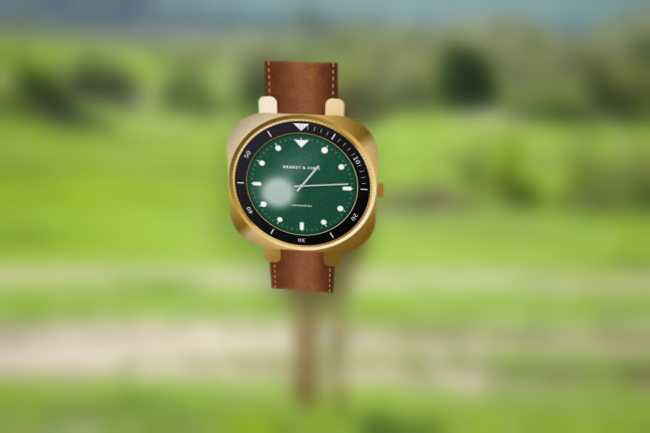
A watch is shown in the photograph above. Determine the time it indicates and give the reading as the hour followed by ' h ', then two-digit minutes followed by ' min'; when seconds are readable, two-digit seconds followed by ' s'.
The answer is 1 h 14 min
